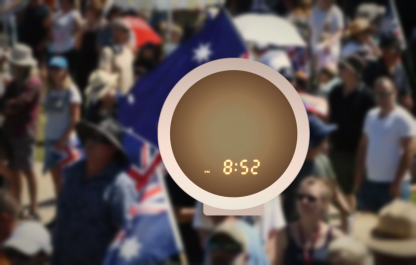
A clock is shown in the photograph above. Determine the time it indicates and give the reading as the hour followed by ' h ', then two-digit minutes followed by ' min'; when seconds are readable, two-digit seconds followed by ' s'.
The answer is 8 h 52 min
